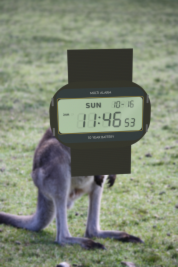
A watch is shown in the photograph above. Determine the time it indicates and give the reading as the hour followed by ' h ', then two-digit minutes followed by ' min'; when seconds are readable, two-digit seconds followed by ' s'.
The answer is 11 h 46 min 53 s
